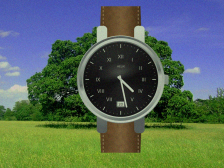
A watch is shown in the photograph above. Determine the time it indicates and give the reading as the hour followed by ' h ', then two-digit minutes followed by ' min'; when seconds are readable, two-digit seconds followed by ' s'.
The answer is 4 h 28 min
